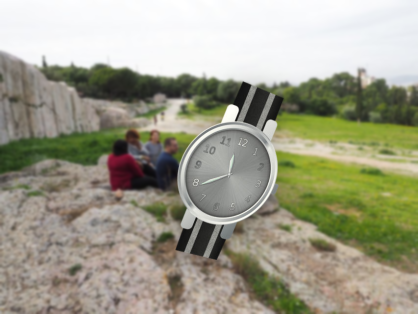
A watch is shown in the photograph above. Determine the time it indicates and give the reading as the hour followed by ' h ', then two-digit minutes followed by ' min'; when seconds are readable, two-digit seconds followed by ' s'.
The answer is 11 h 39 min
